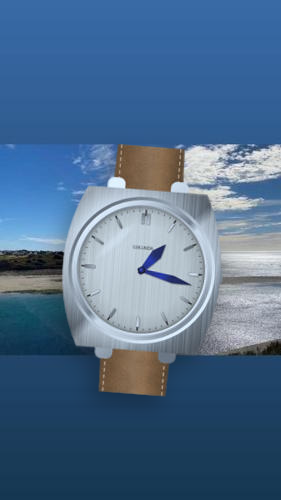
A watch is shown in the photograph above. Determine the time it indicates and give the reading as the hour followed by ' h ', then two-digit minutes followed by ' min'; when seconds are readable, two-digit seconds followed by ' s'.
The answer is 1 h 17 min
